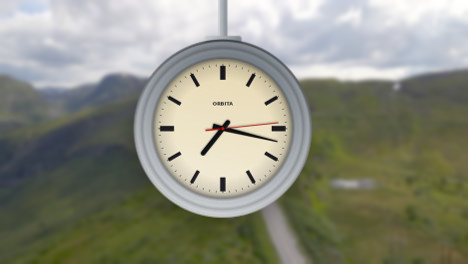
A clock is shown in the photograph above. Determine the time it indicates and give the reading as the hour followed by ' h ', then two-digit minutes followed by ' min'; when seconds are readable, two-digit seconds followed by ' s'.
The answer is 7 h 17 min 14 s
